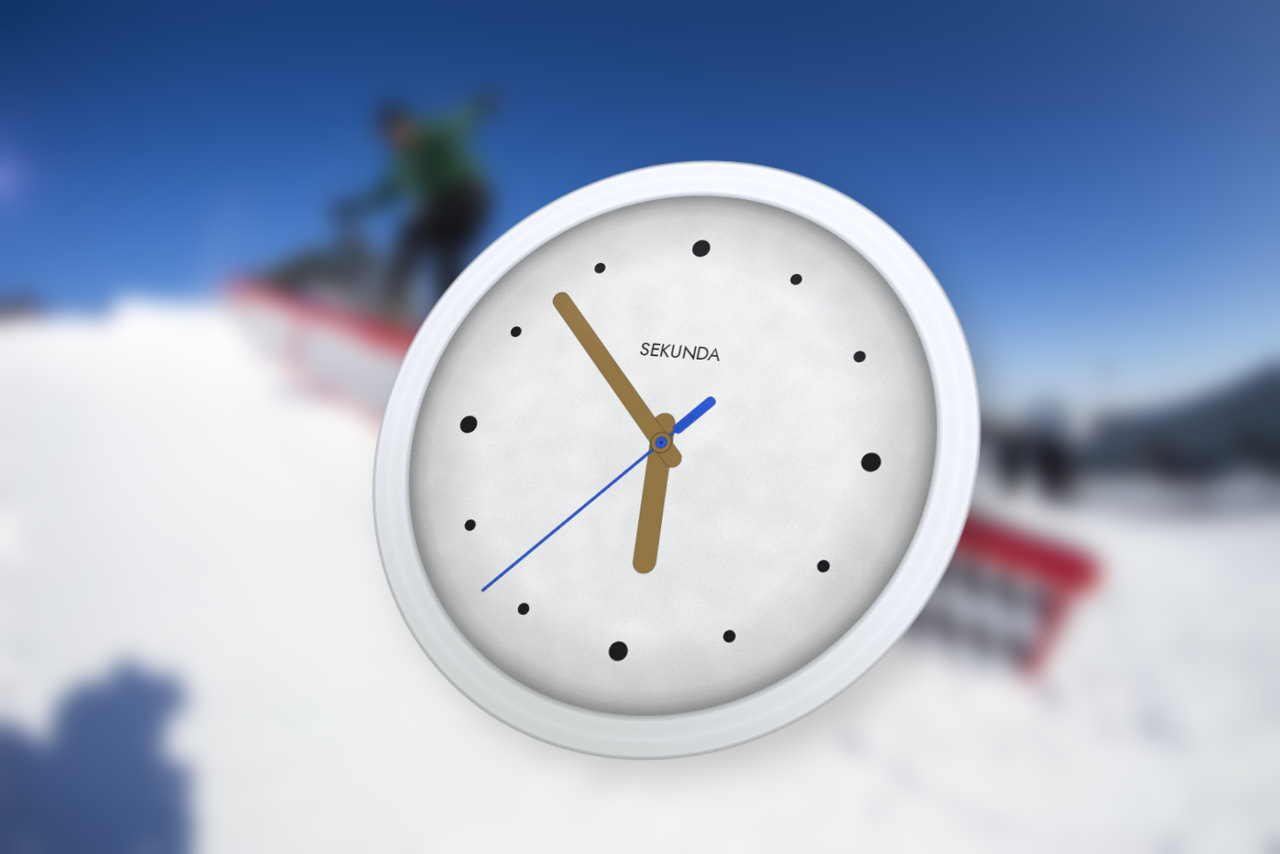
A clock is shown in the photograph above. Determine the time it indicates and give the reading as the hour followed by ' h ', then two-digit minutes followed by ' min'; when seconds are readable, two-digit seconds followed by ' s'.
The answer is 5 h 52 min 37 s
